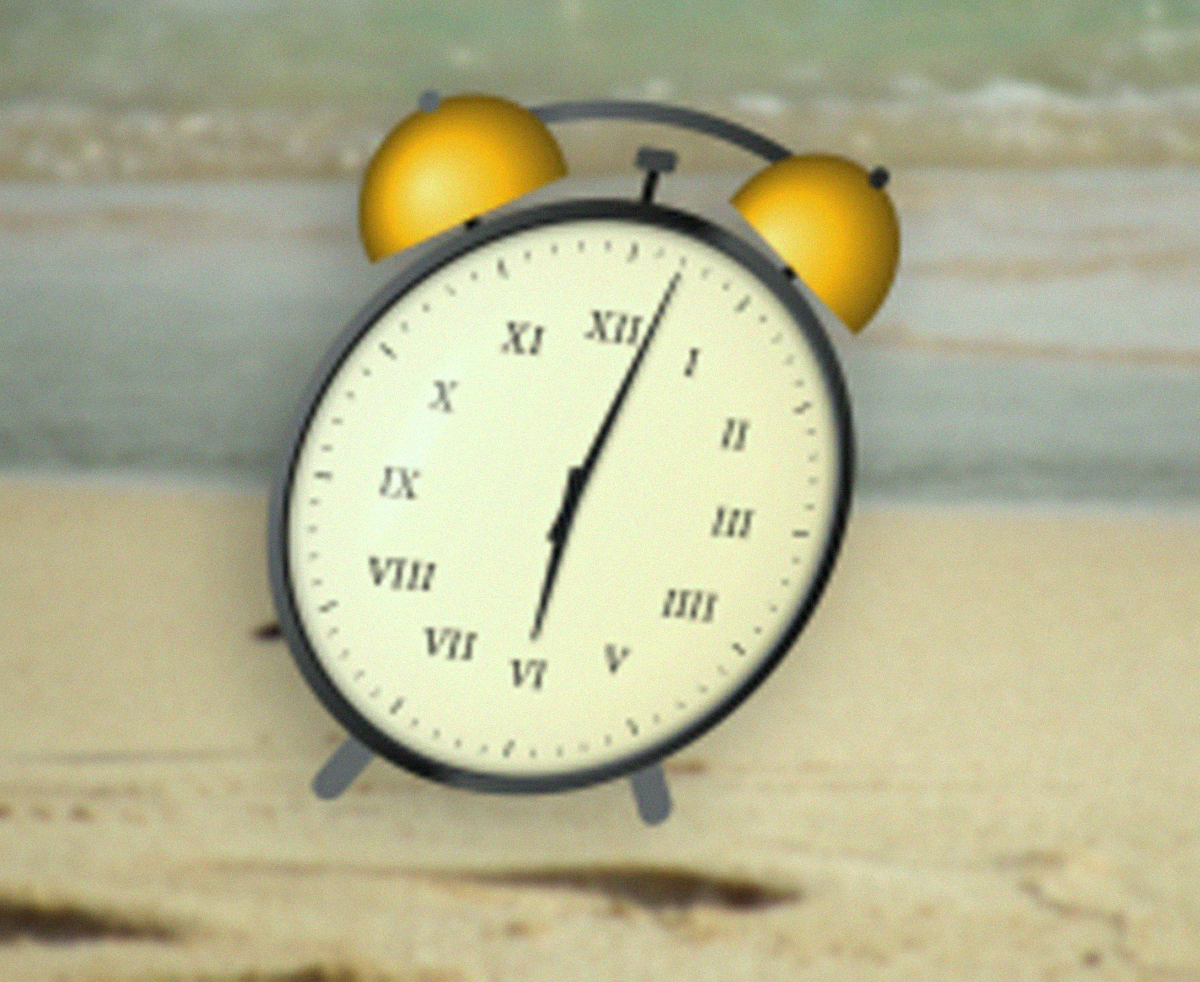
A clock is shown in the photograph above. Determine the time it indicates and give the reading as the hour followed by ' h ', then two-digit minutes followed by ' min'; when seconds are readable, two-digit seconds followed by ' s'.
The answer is 6 h 02 min
